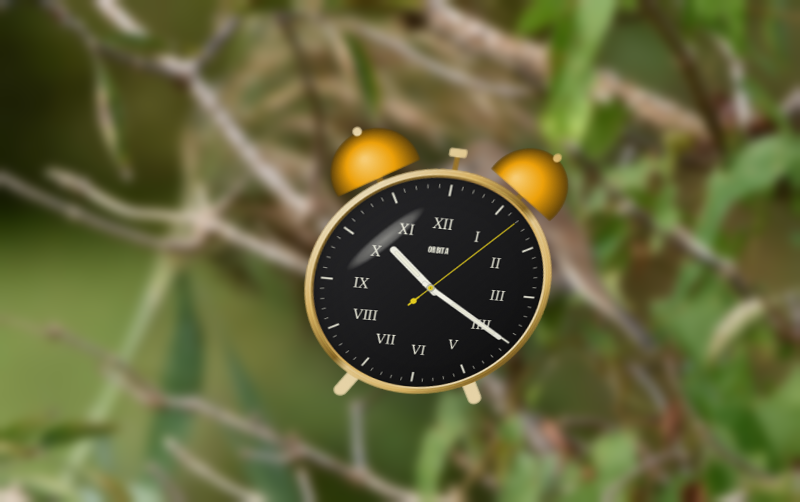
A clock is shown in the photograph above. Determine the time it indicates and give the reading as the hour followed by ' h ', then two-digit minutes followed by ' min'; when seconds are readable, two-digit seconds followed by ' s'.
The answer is 10 h 20 min 07 s
